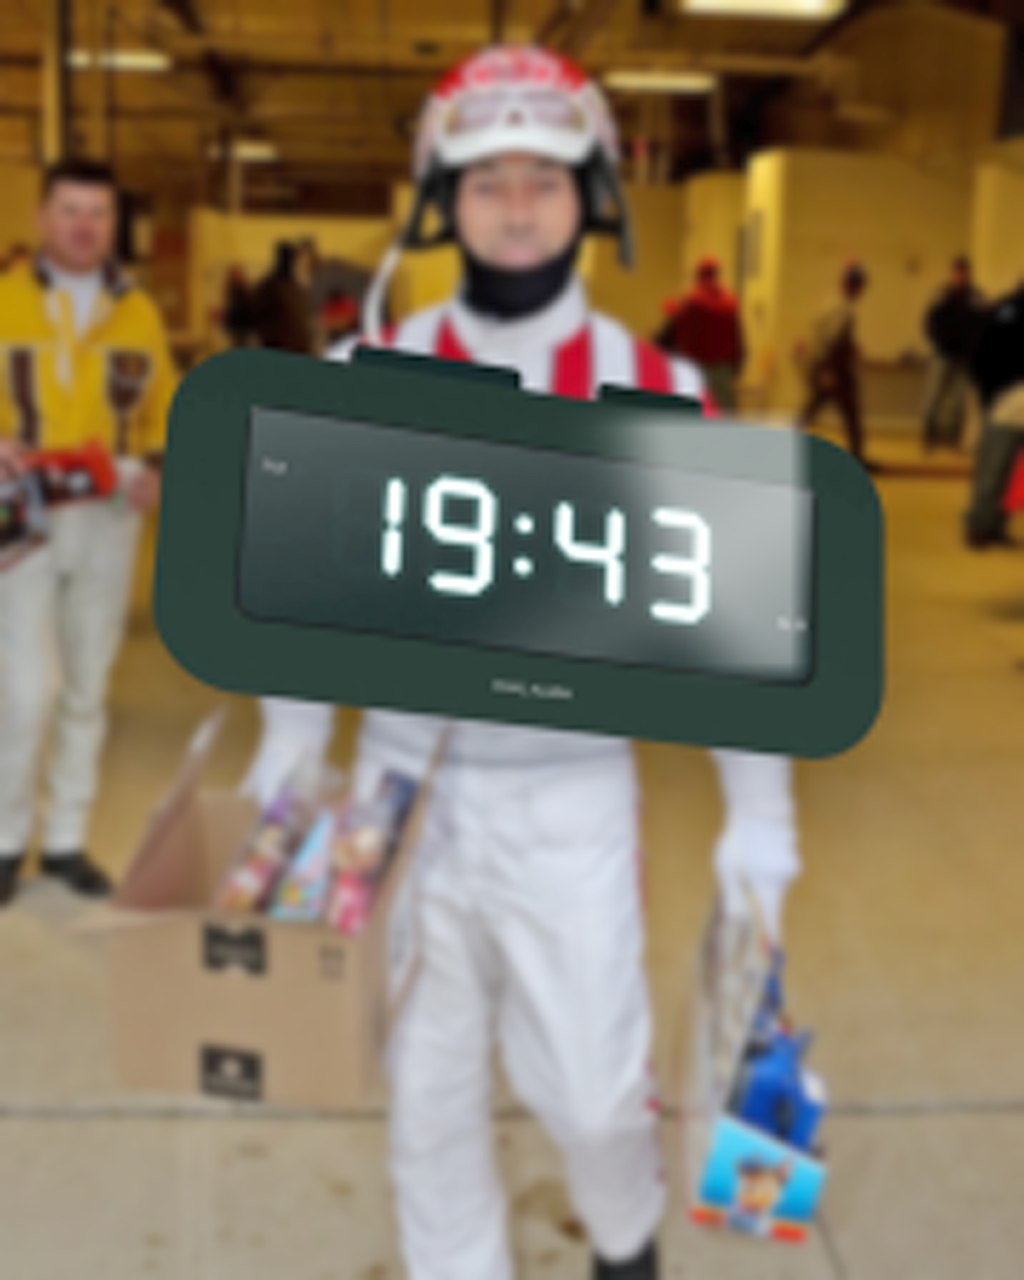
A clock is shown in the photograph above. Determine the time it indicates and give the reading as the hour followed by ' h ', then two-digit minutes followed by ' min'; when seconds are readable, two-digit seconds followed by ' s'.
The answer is 19 h 43 min
